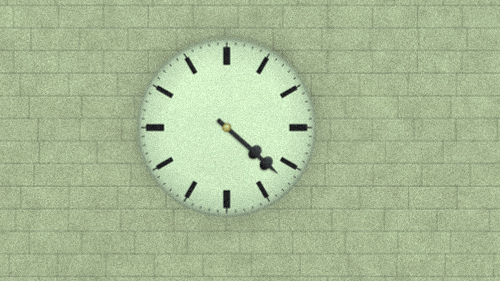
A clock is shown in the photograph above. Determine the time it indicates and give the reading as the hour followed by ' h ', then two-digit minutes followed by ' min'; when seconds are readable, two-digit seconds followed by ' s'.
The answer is 4 h 22 min
